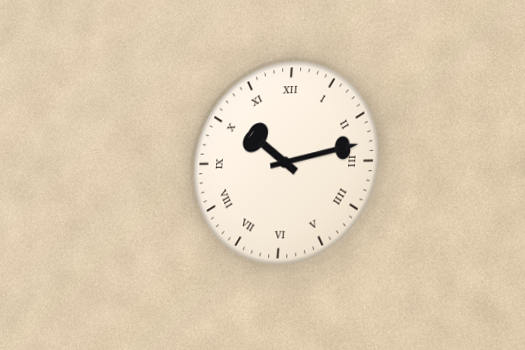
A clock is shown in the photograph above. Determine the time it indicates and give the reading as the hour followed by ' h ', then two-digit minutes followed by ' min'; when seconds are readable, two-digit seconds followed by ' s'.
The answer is 10 h 13 min
